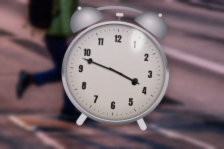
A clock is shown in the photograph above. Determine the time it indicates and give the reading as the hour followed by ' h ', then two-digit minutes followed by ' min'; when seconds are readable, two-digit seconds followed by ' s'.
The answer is 3 h 48 min
